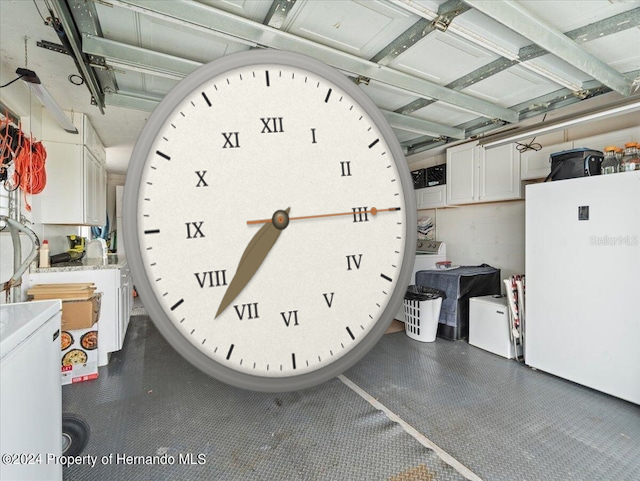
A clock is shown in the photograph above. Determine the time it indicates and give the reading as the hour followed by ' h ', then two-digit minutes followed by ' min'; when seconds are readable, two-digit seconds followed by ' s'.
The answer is 7 h 37 min 15 s
